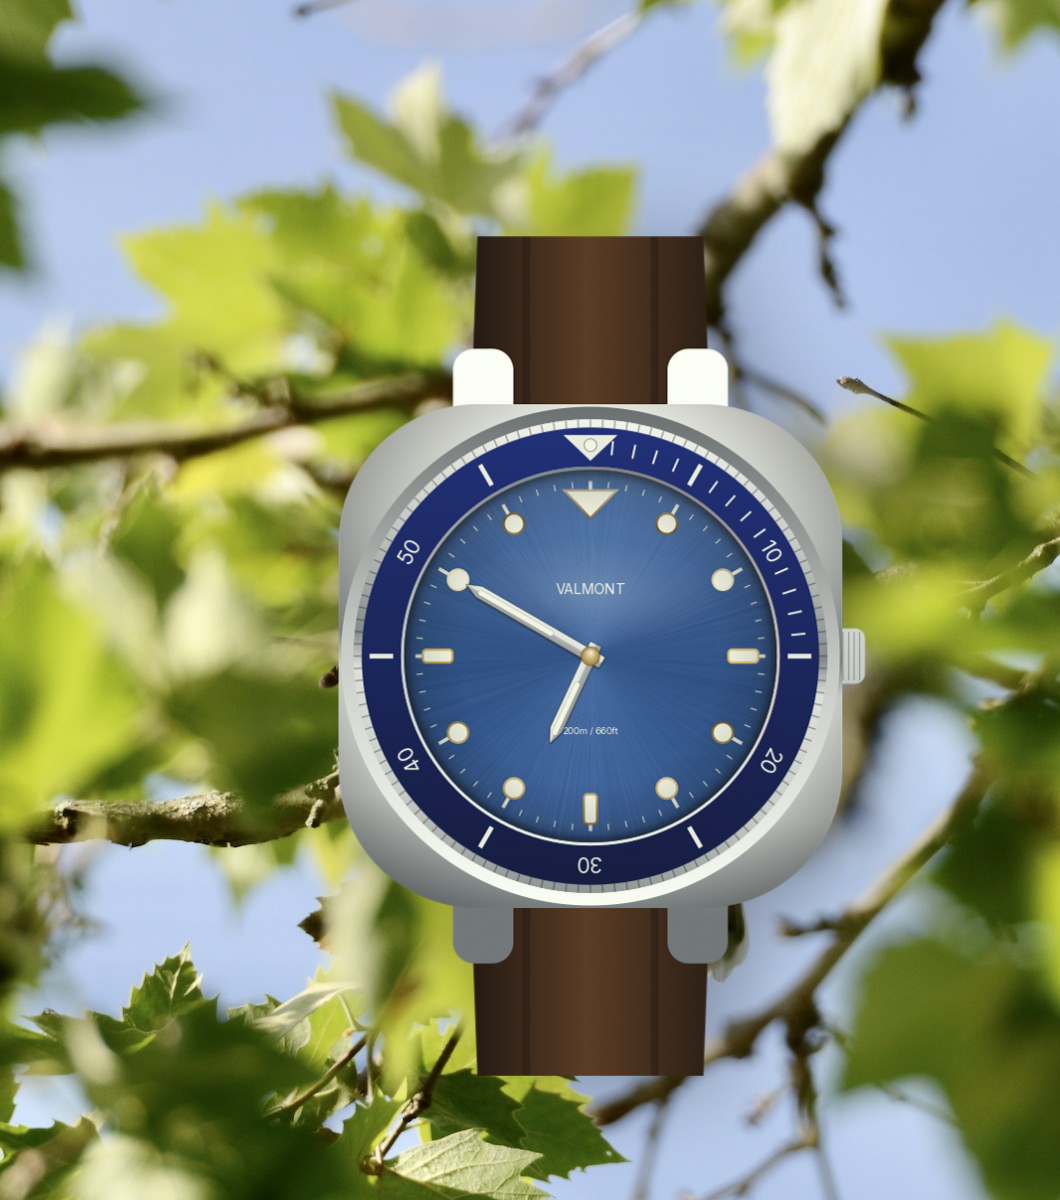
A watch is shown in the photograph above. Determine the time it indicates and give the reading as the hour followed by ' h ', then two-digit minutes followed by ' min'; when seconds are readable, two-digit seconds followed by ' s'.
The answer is 6 h 50 min
